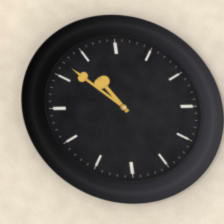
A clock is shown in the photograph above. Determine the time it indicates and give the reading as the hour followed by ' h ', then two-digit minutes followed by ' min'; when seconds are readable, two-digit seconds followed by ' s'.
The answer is 10 h 52 min
